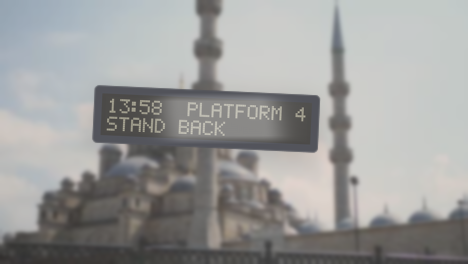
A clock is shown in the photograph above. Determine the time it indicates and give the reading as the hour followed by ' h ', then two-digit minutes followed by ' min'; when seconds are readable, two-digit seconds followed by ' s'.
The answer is 13 h 58 min
